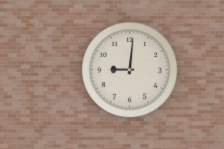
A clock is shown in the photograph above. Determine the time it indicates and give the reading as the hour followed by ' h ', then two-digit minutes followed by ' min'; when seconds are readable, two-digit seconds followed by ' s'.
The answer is 9 h 01 min
